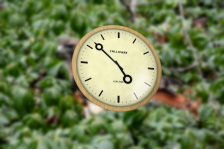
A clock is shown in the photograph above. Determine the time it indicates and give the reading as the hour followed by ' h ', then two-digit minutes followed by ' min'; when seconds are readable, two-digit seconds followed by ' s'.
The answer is 4 h 52 min
